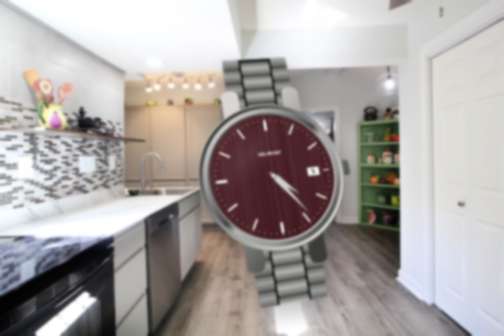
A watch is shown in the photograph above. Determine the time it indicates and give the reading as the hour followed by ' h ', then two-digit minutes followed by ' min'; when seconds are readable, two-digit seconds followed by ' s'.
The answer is 4 h 24 min
